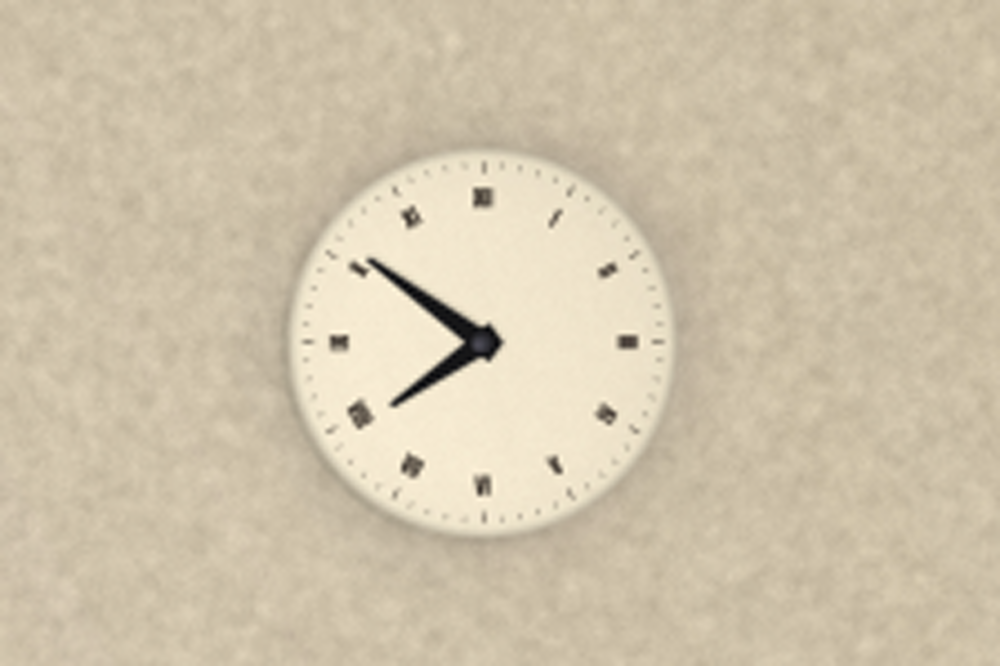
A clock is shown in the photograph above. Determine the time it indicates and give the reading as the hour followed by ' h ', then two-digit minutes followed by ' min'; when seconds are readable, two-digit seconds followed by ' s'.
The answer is 7 h 51 min
